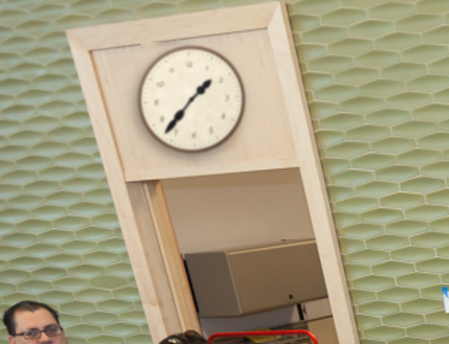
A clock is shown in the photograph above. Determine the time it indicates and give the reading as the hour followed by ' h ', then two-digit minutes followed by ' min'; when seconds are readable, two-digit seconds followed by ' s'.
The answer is 1 h 37 min
